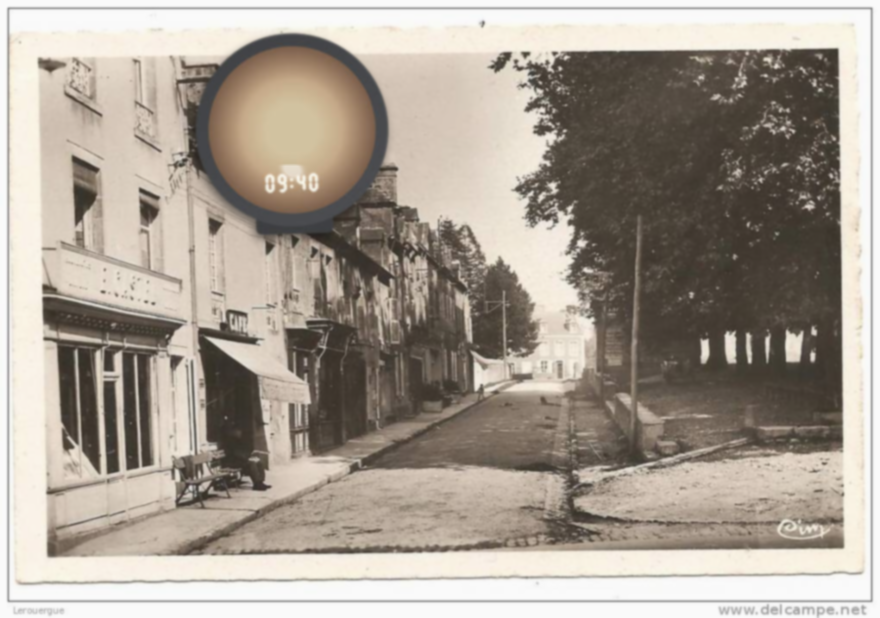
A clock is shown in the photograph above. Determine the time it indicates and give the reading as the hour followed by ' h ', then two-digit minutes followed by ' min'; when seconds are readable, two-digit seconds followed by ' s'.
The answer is 9 h 40 min
